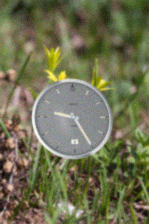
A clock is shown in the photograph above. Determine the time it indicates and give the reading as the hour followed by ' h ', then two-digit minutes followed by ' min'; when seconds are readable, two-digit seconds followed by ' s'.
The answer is 9 h 25 min
